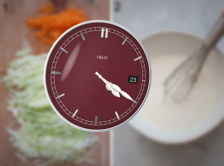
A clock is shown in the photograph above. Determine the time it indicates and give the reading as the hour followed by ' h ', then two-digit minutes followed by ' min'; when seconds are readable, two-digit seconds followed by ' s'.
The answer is 4 h 20 min
